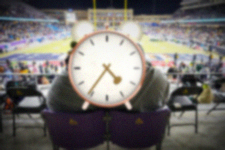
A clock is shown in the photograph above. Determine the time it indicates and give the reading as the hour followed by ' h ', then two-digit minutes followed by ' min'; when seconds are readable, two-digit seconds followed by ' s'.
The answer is 4 h 36 min
